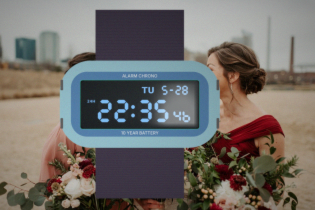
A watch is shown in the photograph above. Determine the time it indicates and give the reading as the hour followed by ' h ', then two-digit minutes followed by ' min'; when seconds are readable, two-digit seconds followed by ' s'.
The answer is 22 h 35 min 46 s
